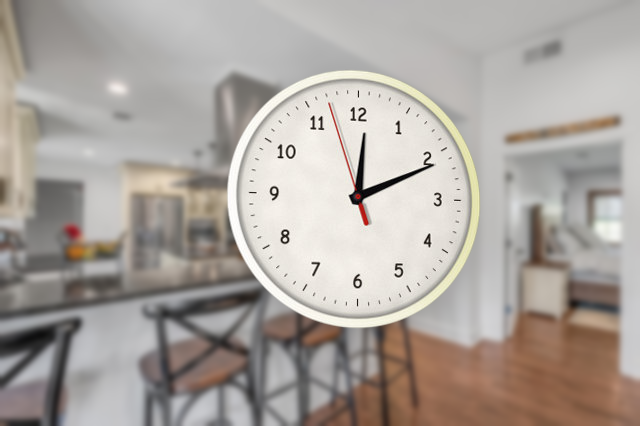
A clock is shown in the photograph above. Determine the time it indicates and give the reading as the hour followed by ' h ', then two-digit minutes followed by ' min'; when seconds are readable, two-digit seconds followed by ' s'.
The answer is 12 h 10 min 57 s
